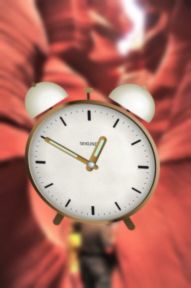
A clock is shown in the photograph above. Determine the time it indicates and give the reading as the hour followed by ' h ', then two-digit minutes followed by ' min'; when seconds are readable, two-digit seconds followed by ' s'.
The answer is 12 h 50 min
